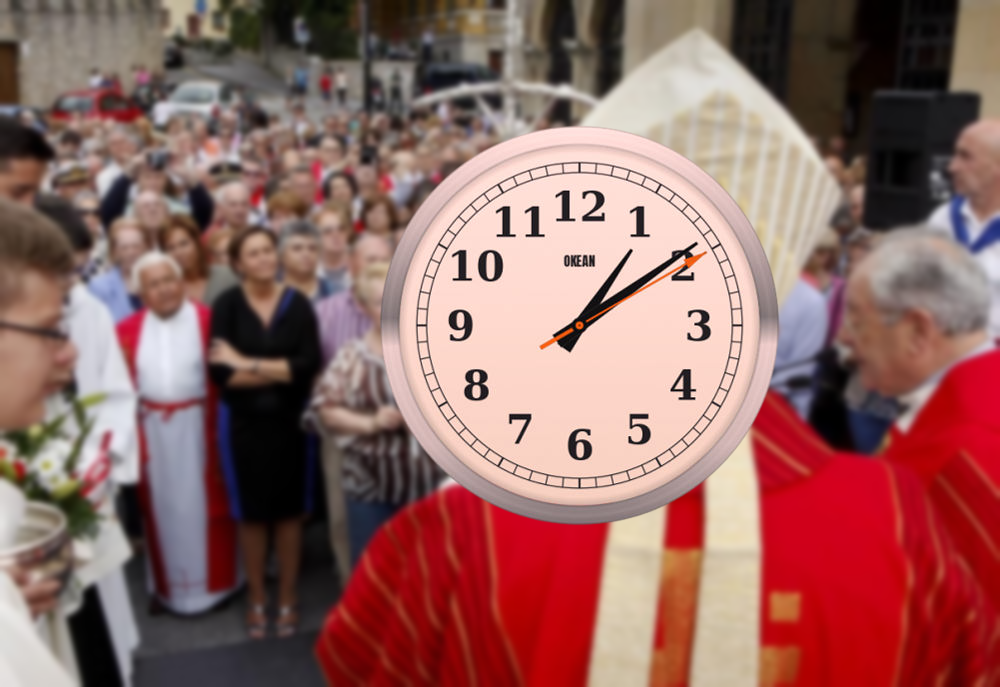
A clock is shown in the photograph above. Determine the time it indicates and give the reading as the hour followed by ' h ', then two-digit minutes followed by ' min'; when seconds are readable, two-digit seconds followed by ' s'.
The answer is 1 h 09 min 10 s
